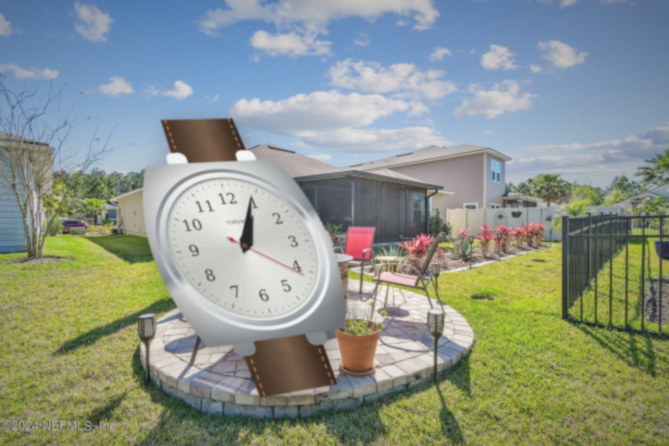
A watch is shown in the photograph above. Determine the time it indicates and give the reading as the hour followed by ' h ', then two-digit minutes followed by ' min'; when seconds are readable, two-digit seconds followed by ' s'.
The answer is 1 h 04 min 21 s
